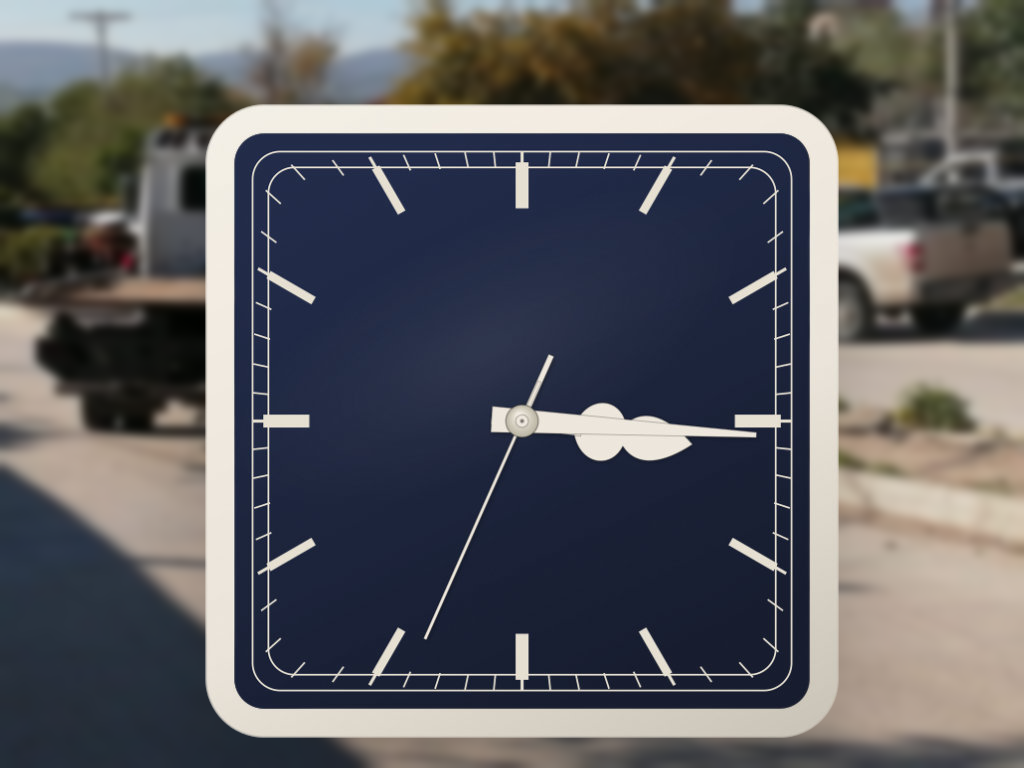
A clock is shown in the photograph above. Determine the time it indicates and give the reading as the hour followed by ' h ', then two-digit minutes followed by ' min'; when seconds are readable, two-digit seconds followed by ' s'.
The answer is 3 h 15 min 34 s
